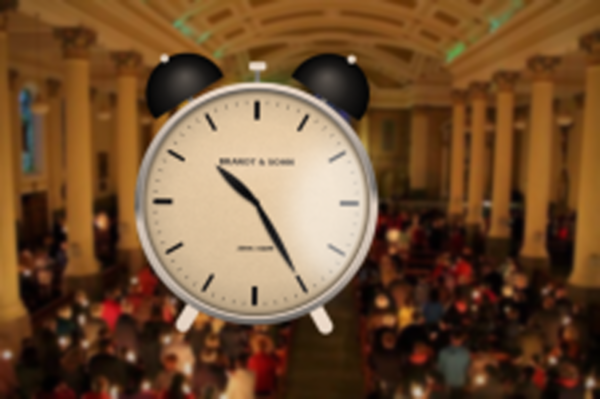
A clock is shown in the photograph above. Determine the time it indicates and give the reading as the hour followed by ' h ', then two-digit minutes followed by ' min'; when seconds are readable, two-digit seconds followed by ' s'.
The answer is 10 h 25 min
